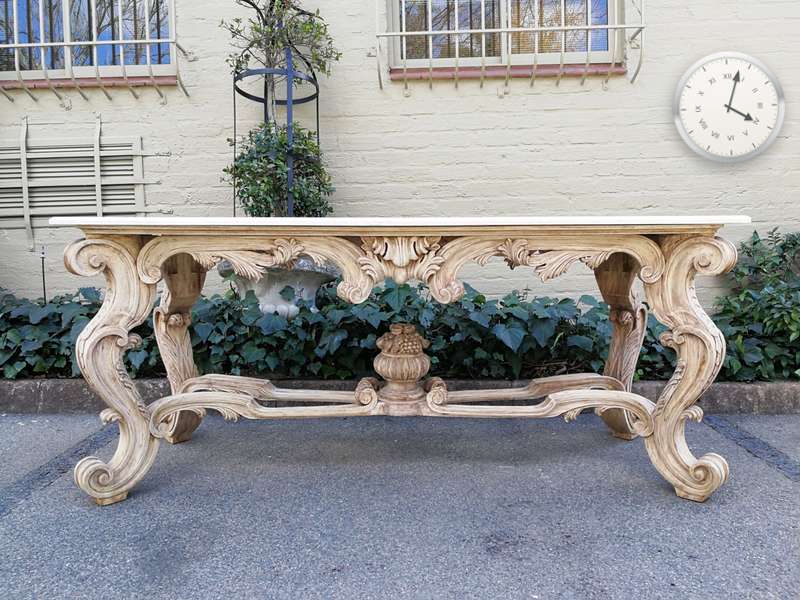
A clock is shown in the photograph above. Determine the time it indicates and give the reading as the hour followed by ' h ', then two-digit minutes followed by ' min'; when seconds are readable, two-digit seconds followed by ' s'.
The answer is 4 h 03 min
